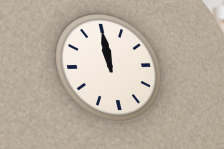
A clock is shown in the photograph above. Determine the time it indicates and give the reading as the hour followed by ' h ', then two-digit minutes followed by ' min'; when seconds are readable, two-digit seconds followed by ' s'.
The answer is 12 h 00 min
